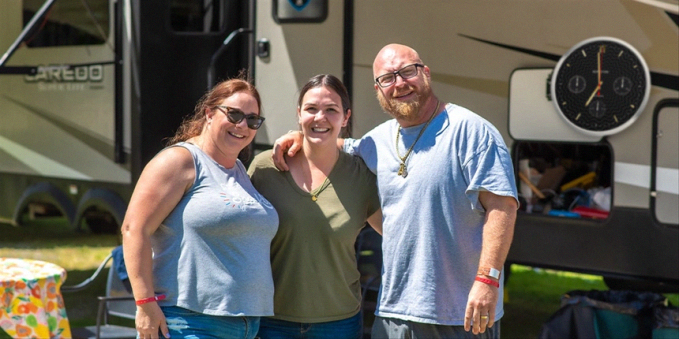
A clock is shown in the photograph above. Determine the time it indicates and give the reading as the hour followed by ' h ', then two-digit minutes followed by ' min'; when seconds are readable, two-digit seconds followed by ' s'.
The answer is 6 h 59 min
